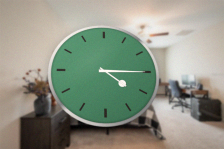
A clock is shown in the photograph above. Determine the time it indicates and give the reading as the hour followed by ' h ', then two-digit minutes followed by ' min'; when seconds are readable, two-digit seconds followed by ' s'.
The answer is 4 h 15 min
